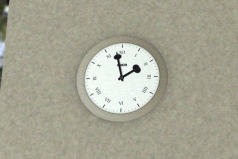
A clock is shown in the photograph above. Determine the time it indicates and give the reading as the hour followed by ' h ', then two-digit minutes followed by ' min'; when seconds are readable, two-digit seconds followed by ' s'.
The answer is 1 h 58 min
